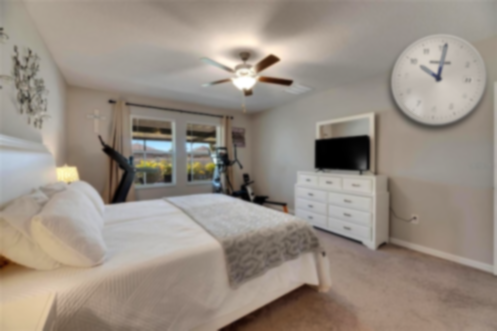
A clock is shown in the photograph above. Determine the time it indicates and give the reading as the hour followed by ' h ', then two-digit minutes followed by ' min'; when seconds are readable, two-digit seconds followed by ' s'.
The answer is 10 h 01 min
